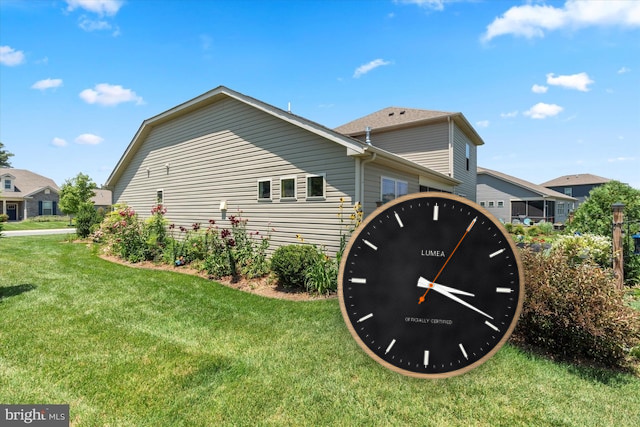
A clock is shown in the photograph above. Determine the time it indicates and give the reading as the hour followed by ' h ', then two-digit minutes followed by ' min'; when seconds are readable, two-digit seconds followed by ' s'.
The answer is 3 h 19 min 05 s
